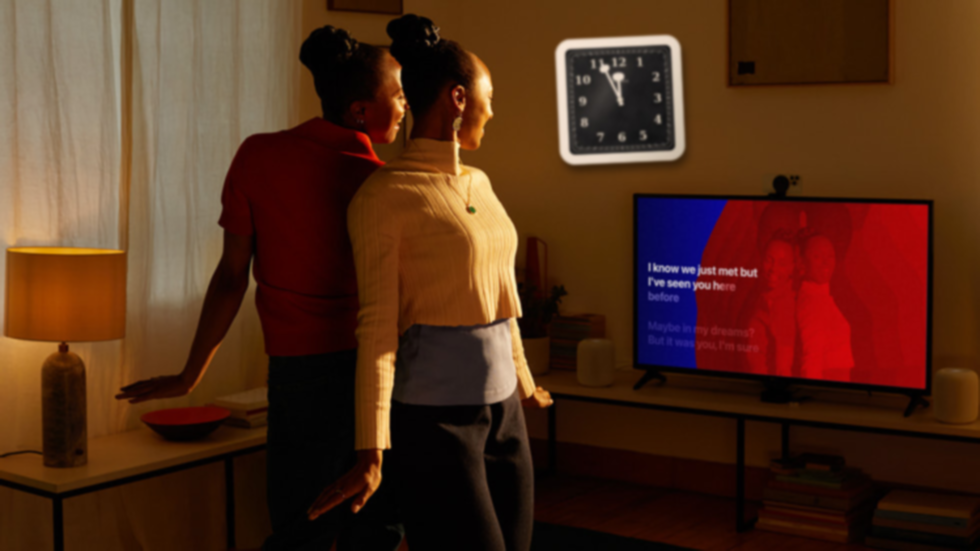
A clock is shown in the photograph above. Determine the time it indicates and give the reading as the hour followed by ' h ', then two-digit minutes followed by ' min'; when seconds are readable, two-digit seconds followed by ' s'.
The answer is 11 h 56 min
